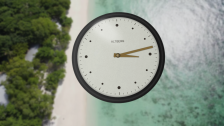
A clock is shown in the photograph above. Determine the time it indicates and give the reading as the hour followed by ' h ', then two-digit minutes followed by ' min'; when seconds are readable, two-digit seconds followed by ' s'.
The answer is 3 h 13 min
